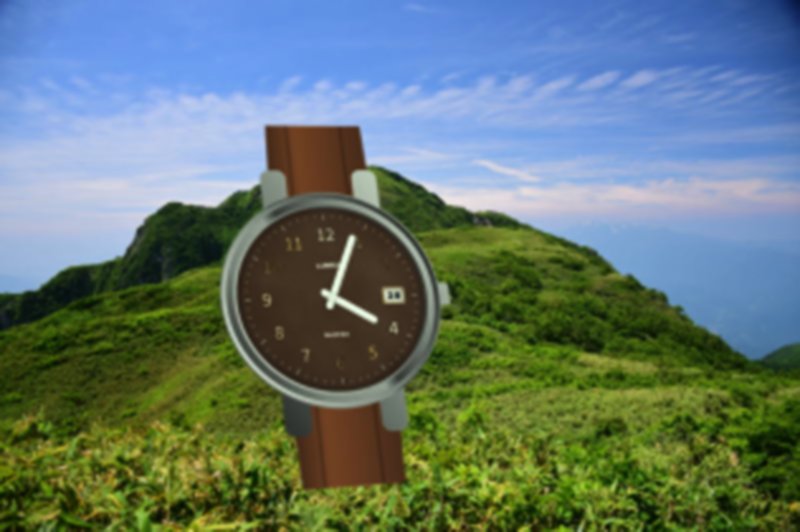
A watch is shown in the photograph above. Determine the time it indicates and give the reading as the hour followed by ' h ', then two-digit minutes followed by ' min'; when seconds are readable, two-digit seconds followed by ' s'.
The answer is 4 h 04 min
